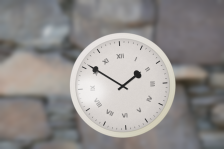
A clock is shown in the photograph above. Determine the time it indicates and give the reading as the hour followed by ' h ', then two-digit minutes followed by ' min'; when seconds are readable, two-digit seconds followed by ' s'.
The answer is 1 h 51 min
